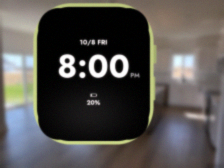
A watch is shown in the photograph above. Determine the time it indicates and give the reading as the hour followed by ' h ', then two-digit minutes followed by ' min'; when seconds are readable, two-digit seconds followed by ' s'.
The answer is 8 h 00 min
